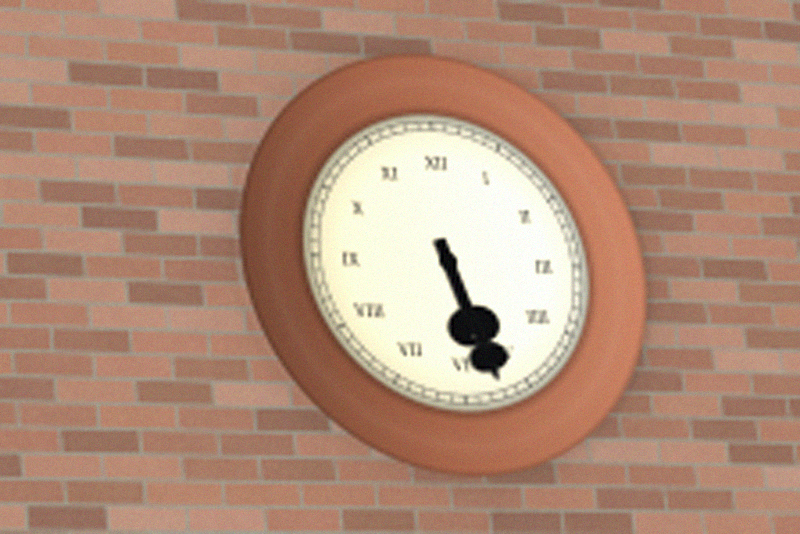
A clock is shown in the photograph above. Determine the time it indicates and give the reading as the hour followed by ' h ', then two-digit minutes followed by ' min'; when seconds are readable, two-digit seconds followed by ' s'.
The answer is 5 h 27 min
